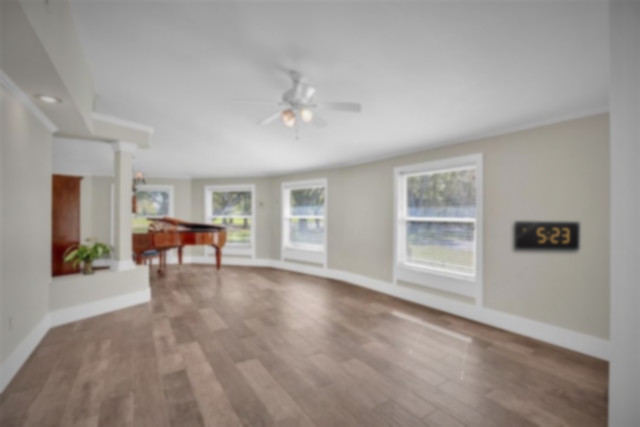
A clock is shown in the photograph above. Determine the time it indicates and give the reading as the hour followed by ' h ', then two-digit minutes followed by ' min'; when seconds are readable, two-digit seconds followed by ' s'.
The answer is 5 h 23 min
